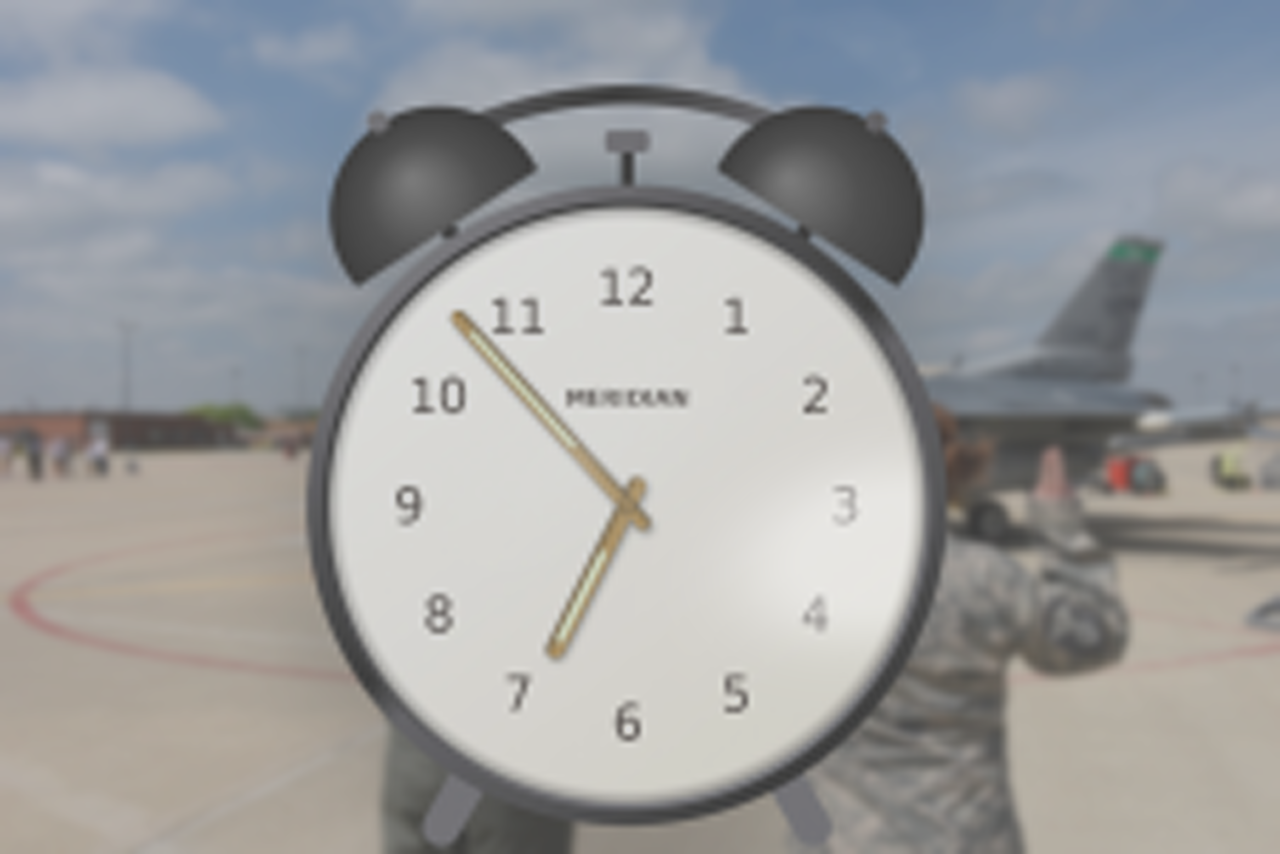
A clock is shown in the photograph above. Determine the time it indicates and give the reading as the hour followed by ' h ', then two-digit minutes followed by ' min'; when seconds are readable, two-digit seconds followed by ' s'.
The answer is 6 h 53 min
